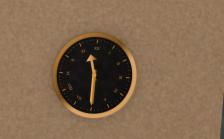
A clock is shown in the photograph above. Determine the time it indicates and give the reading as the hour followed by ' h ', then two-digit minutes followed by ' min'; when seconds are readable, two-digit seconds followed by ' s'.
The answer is 11 h 30 min
